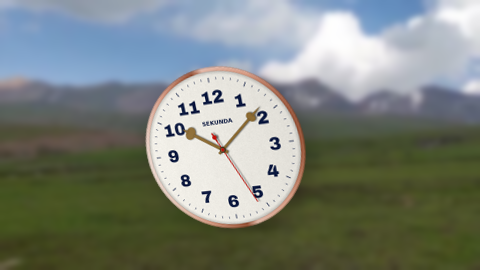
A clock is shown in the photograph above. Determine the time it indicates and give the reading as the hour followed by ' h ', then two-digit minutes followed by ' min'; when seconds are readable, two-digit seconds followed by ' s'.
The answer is 10 h 08 min 26 s
